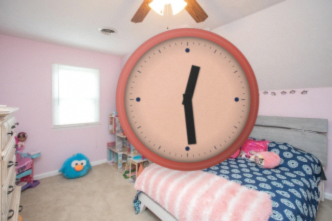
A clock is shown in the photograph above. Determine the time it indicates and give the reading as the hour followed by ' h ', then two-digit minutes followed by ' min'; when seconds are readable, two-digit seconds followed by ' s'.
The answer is 12 h 29 min
